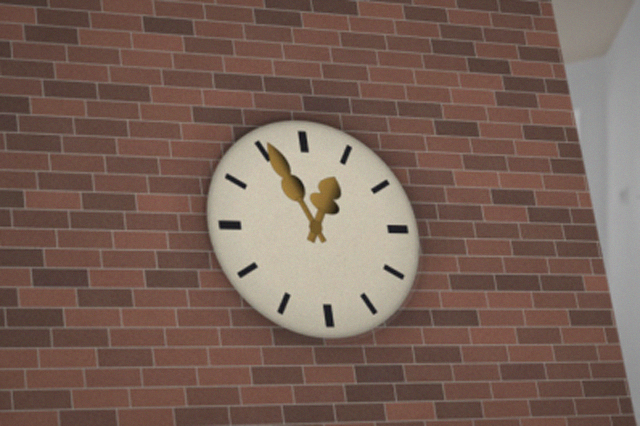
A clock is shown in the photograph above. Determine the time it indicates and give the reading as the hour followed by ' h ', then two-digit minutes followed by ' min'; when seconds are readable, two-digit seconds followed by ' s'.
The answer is 12 h 56 min
